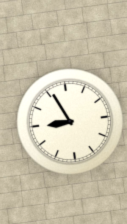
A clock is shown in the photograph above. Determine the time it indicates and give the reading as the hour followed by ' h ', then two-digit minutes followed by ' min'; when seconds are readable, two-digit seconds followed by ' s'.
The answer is 8 h 56 min
